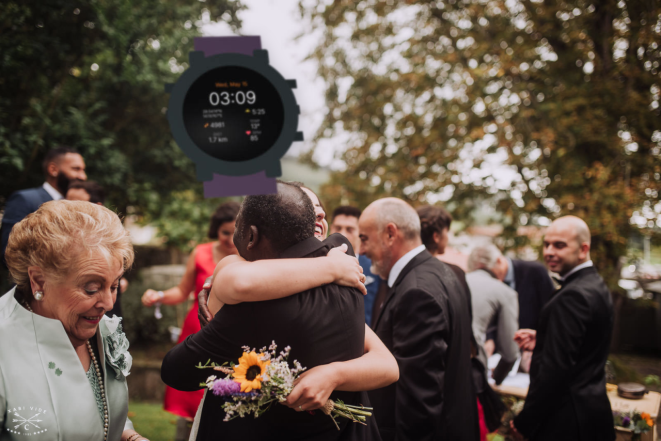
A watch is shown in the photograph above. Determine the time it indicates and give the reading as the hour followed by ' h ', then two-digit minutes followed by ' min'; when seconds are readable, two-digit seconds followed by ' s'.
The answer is 3 h 09 min
